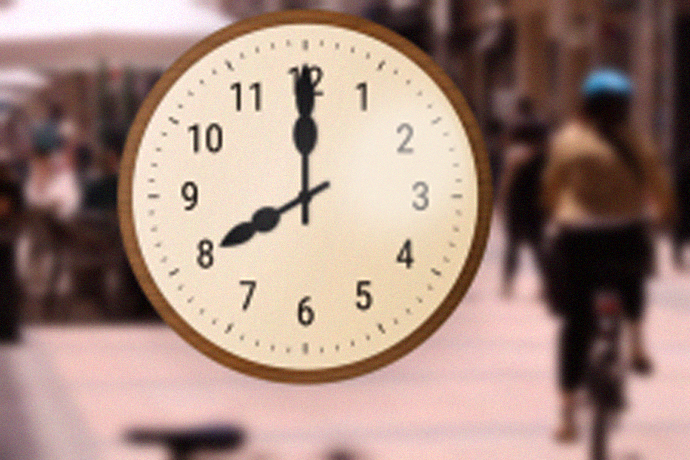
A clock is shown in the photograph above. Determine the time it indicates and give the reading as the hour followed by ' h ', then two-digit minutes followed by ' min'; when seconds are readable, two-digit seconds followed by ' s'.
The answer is 8 h 00 min
